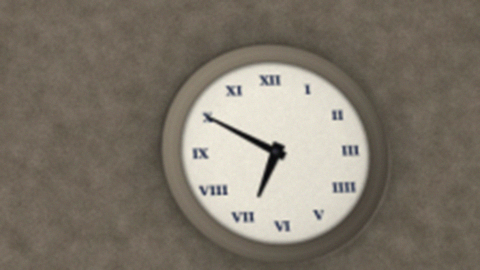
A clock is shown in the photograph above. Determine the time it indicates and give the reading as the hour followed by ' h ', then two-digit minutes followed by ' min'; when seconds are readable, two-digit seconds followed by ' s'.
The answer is 6 h 50 min
